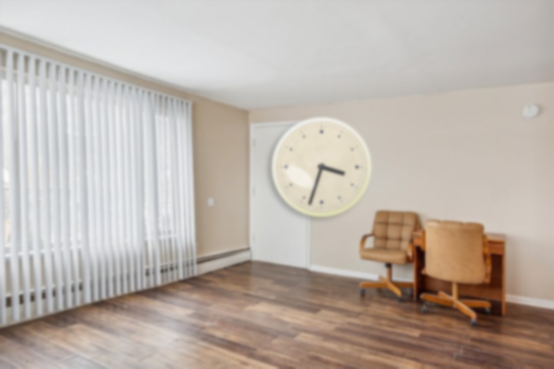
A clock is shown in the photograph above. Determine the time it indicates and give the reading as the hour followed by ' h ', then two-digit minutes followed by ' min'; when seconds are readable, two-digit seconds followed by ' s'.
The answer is 3 h 33 min
